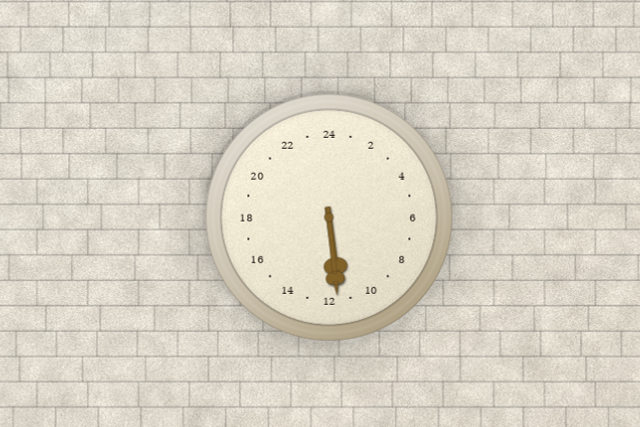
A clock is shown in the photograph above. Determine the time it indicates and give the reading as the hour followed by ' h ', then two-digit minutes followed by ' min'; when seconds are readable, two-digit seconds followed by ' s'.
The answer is 11 h 29 min
